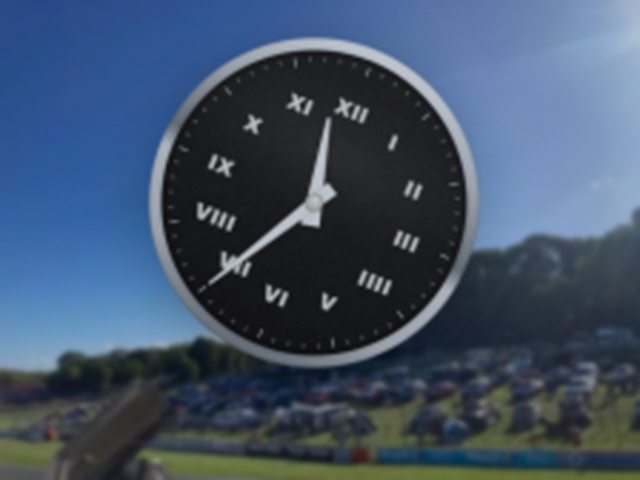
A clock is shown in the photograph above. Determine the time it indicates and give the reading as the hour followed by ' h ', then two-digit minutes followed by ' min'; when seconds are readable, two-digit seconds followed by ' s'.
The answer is 11 h 35 min
